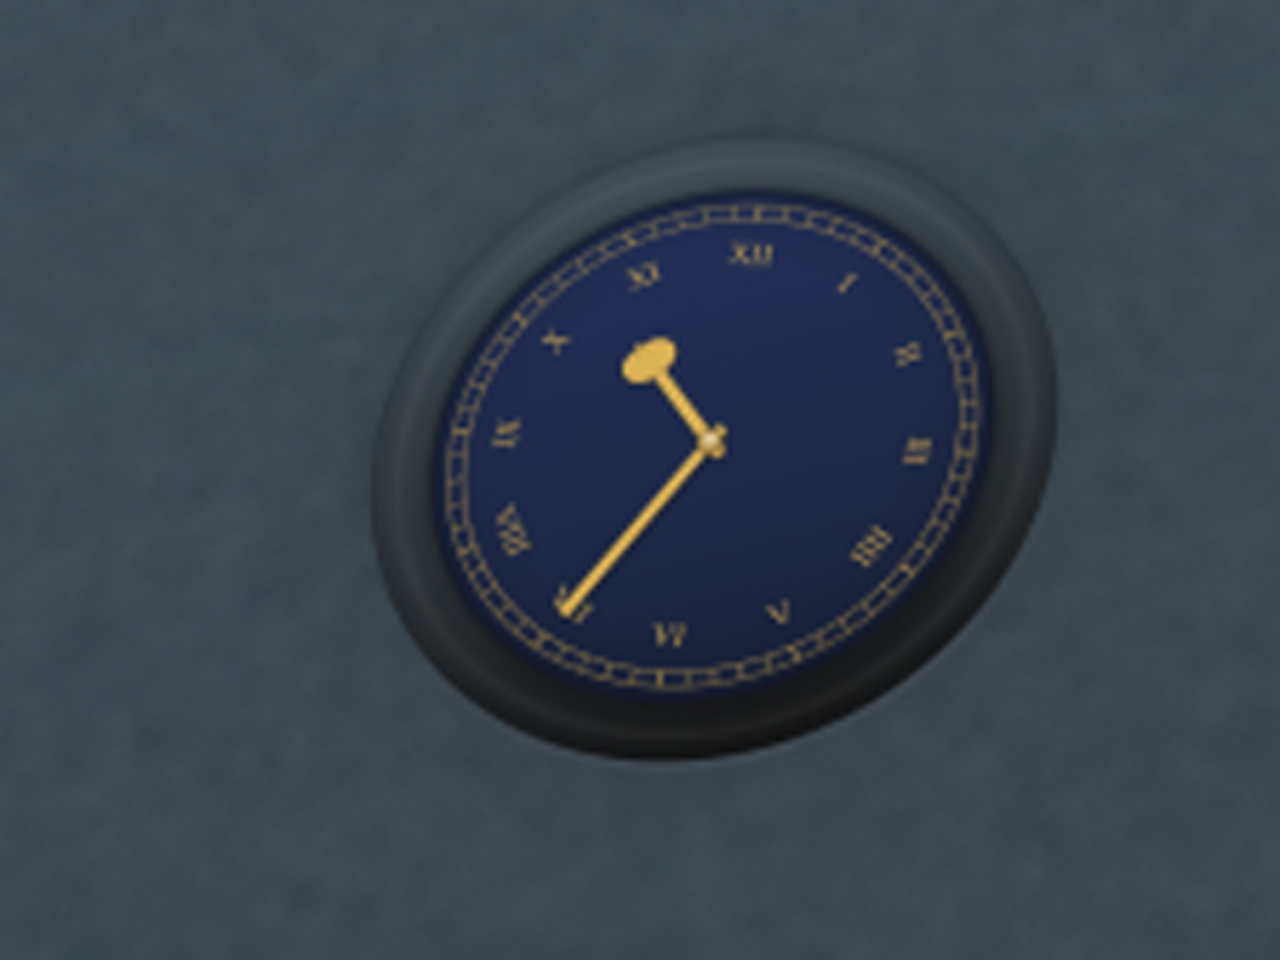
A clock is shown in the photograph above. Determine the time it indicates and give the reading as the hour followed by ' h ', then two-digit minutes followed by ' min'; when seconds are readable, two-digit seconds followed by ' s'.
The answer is 10 h 35 min
